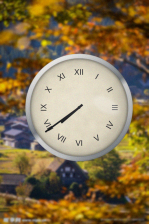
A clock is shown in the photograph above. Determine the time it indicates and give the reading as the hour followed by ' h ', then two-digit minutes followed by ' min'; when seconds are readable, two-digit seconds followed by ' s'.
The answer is 7 h 39 min
